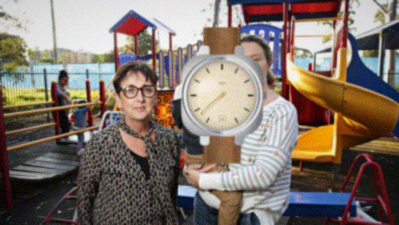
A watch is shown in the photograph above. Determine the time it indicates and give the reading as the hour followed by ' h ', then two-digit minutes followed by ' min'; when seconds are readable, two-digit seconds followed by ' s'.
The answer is 7 h 38 min
